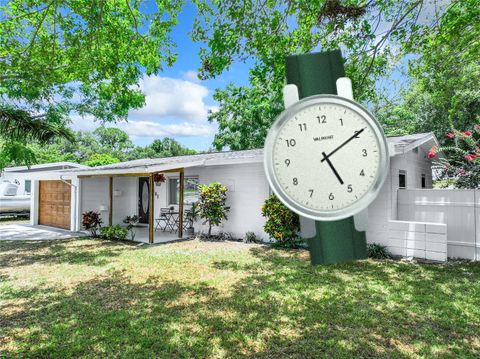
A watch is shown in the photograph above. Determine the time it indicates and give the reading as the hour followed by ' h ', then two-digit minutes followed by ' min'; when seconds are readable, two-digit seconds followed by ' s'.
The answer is 5 h 10 min
